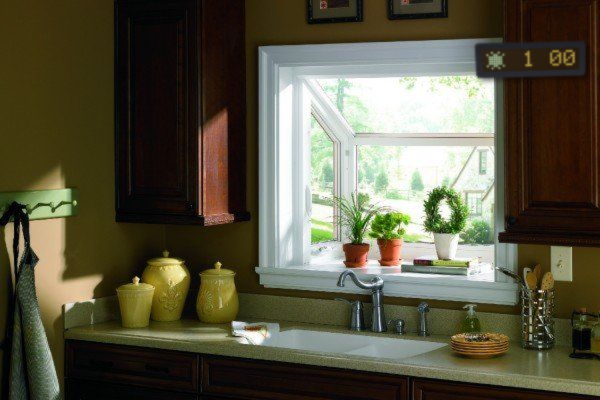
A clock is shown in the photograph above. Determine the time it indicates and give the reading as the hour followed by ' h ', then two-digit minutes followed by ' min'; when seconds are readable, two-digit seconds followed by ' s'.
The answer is 1 h 00 min
